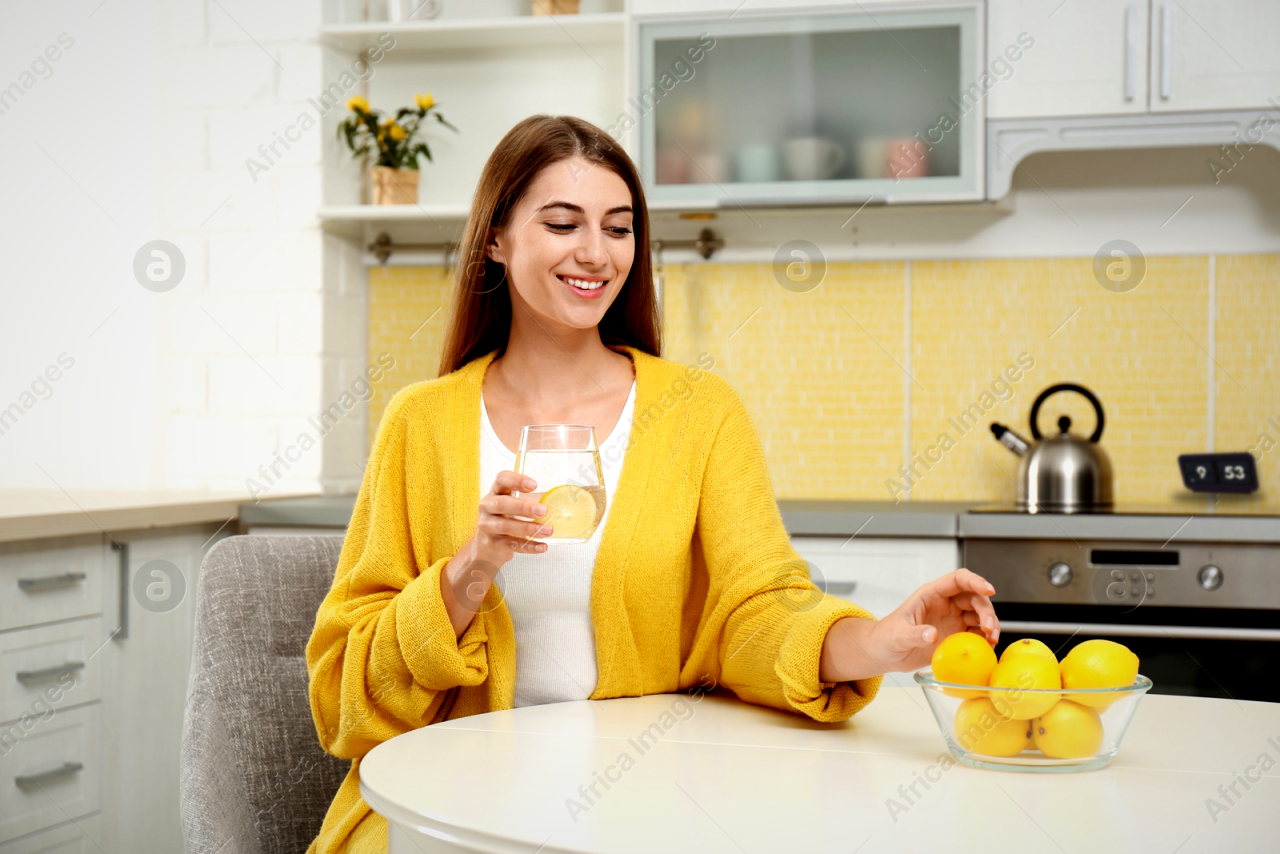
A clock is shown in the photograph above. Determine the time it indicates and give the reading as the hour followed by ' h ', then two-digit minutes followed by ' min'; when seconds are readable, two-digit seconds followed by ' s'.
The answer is 9 h 53 min
